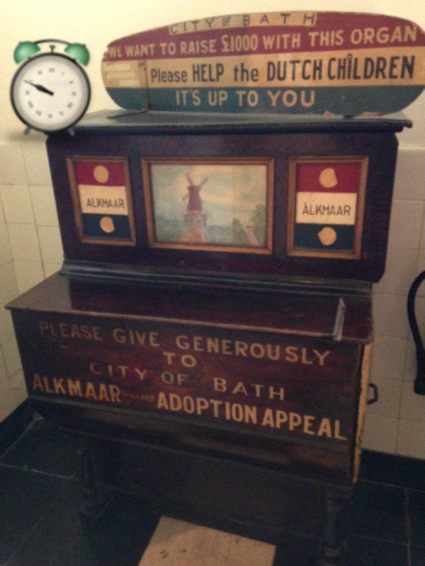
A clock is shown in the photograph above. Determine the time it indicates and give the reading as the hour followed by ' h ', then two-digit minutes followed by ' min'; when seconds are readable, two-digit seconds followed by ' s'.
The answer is 9 h 49 min
